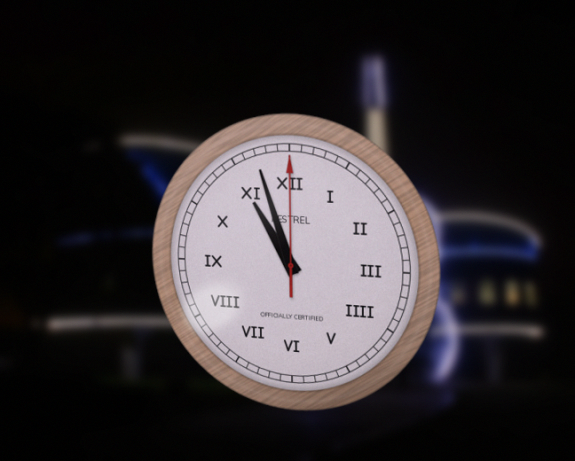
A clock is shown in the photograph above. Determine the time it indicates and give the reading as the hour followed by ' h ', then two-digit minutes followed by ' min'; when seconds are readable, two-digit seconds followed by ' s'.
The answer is 10 h 57 min 00 s
